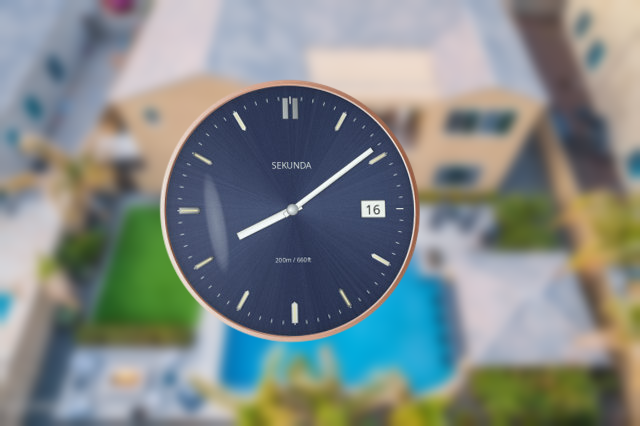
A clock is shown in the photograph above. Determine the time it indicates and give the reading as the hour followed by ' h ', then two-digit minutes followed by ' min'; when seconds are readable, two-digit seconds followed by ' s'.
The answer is 8 h 09 min
